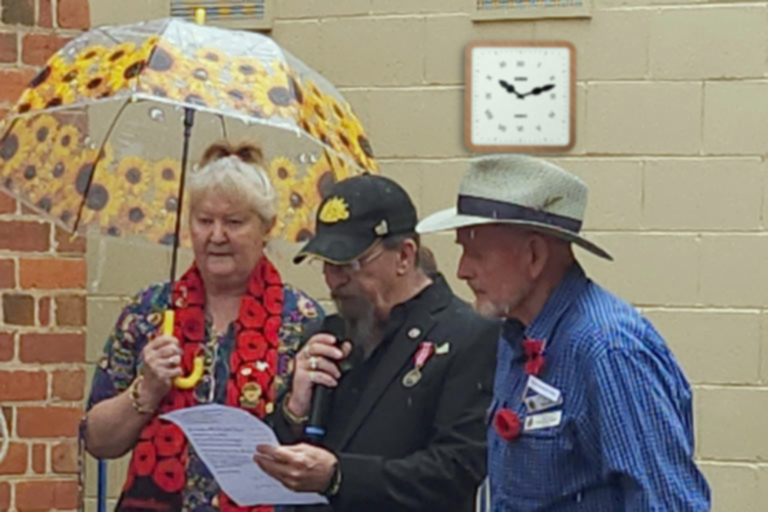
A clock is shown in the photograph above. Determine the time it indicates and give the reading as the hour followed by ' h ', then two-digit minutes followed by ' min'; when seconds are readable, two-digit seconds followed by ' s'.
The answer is 10 h 12 min
